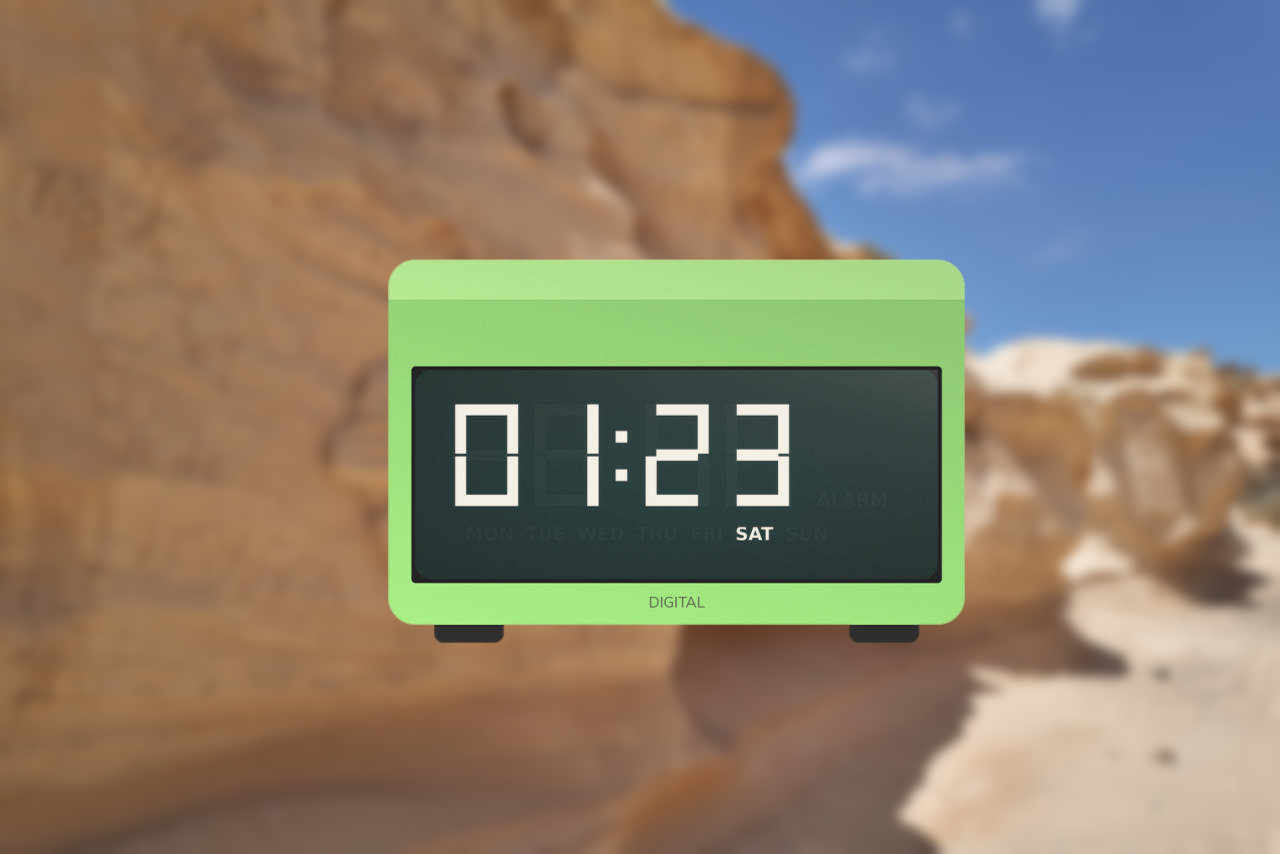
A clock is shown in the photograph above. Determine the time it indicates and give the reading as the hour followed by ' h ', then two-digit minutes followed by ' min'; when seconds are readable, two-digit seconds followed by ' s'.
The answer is 1 h 23 min
